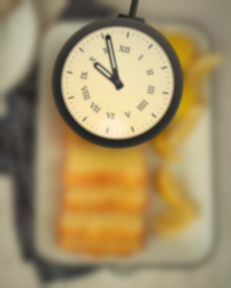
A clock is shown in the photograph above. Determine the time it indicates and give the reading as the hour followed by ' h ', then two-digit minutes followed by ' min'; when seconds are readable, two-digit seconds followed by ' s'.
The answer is 9 h 56 min
